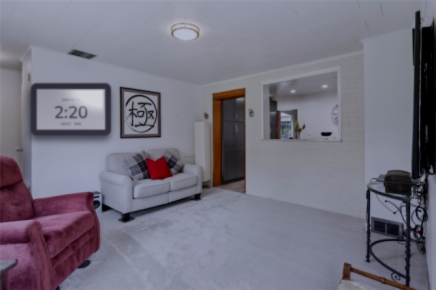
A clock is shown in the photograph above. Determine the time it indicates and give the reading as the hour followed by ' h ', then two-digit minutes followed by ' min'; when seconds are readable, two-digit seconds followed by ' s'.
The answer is 2 h 20 min
